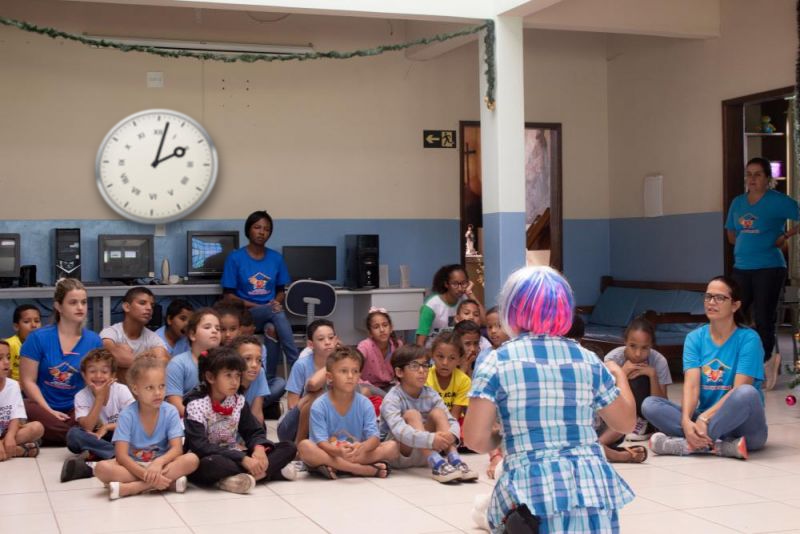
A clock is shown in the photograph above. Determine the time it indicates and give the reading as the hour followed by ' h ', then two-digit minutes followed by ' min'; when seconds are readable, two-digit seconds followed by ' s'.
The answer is 2 h 02 min
